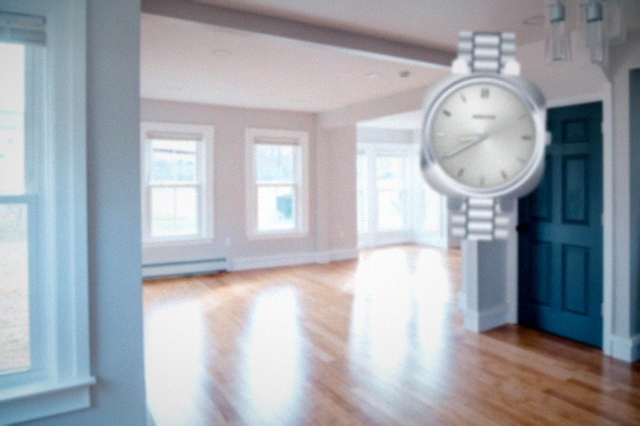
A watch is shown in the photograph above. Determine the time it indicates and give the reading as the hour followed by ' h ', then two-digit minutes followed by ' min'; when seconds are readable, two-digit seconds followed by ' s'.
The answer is 8 h 40 min
